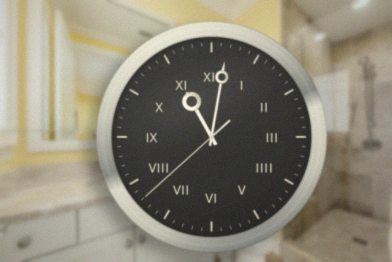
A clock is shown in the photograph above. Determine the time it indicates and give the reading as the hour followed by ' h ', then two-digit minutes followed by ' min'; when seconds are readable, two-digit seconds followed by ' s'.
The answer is 11 h 01 min 38 s
